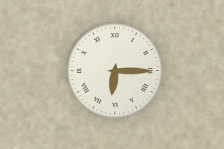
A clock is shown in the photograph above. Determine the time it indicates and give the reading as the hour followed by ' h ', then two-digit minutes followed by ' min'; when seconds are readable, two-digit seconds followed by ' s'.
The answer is 6 h 15 min
